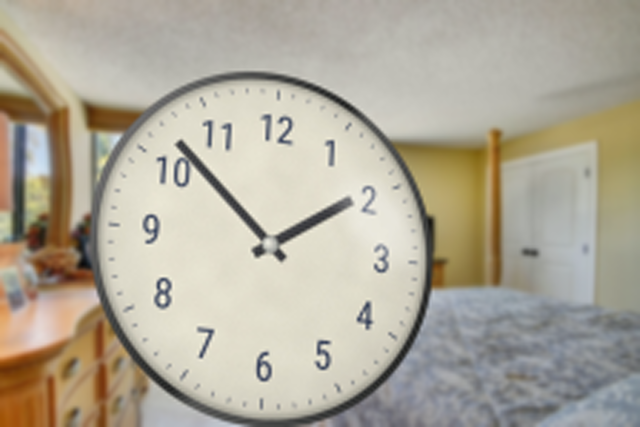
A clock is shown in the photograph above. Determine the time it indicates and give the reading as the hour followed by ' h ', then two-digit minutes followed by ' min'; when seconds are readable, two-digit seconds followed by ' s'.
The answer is 1 h 52 min
